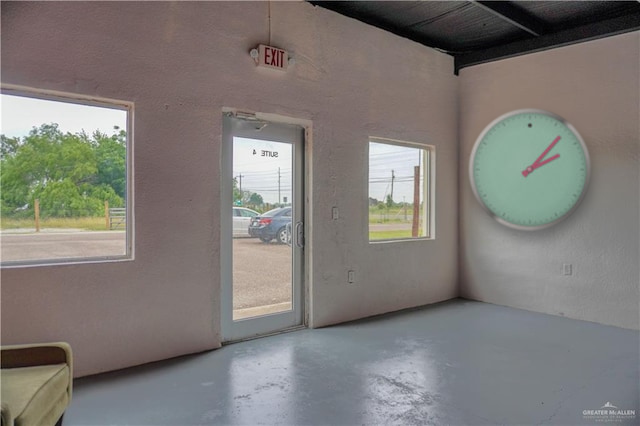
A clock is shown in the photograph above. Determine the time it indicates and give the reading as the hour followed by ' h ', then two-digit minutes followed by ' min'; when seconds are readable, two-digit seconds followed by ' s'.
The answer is 2 h 07 min
